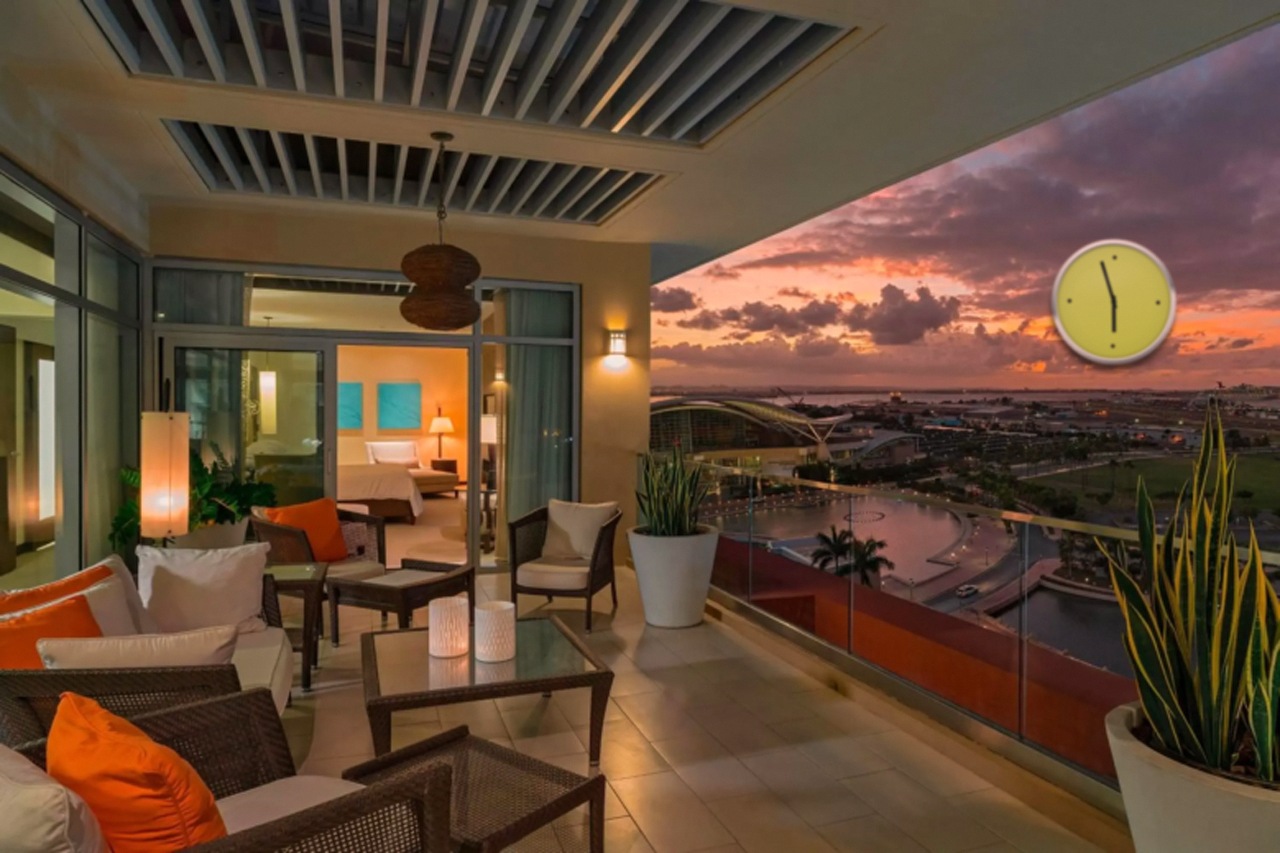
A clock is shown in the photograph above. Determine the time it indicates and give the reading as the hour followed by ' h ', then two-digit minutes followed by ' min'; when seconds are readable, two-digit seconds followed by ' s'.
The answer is 5 h 57 min
